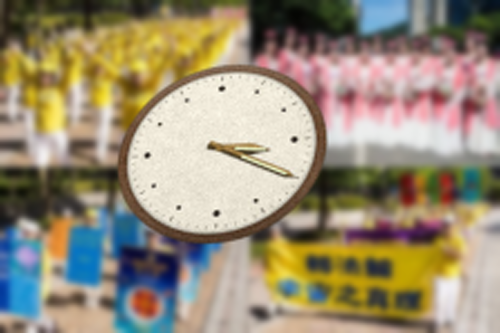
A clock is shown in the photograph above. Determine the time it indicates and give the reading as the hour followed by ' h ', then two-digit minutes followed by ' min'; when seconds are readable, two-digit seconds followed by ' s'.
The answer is 3 h 20 min
